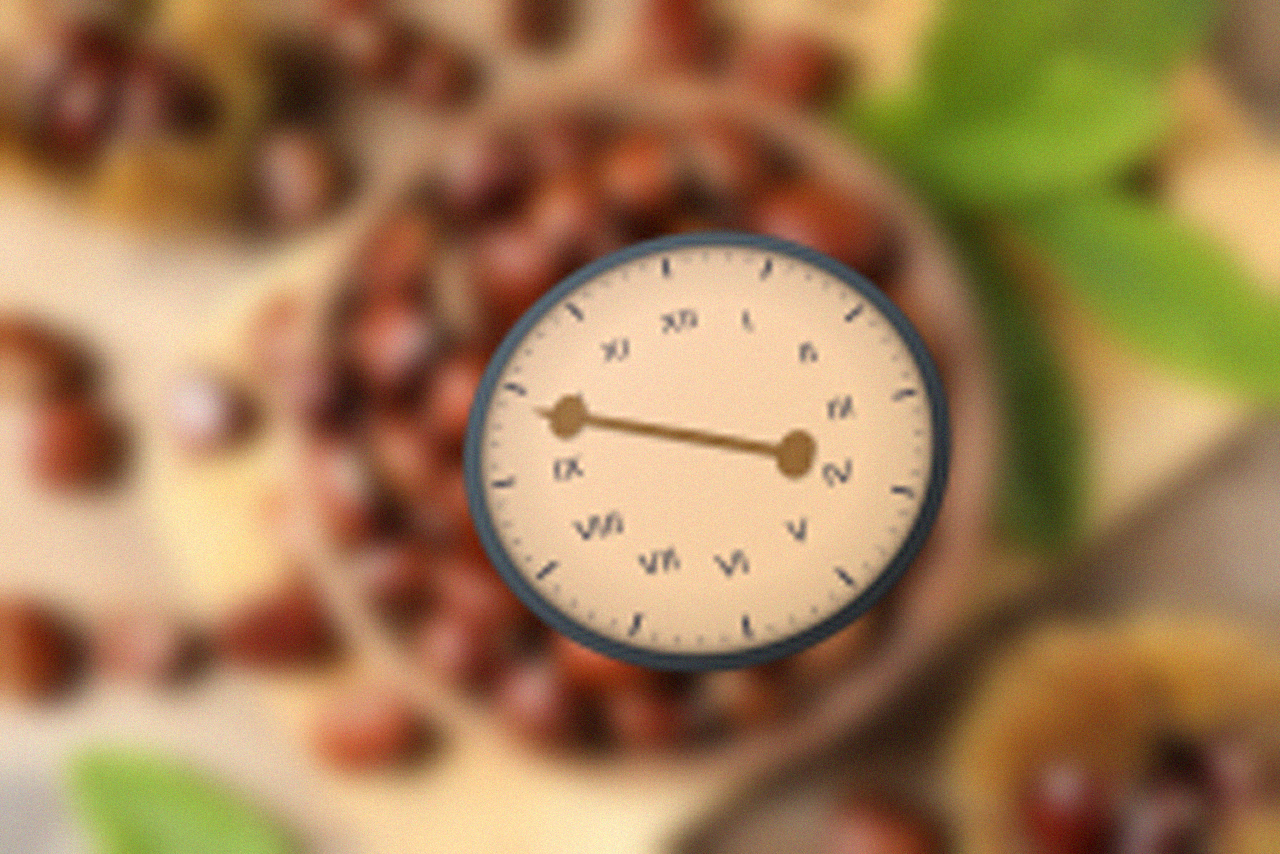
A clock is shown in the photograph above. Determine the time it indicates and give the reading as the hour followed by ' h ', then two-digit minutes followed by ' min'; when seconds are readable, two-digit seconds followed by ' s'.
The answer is 3 h 49 min
